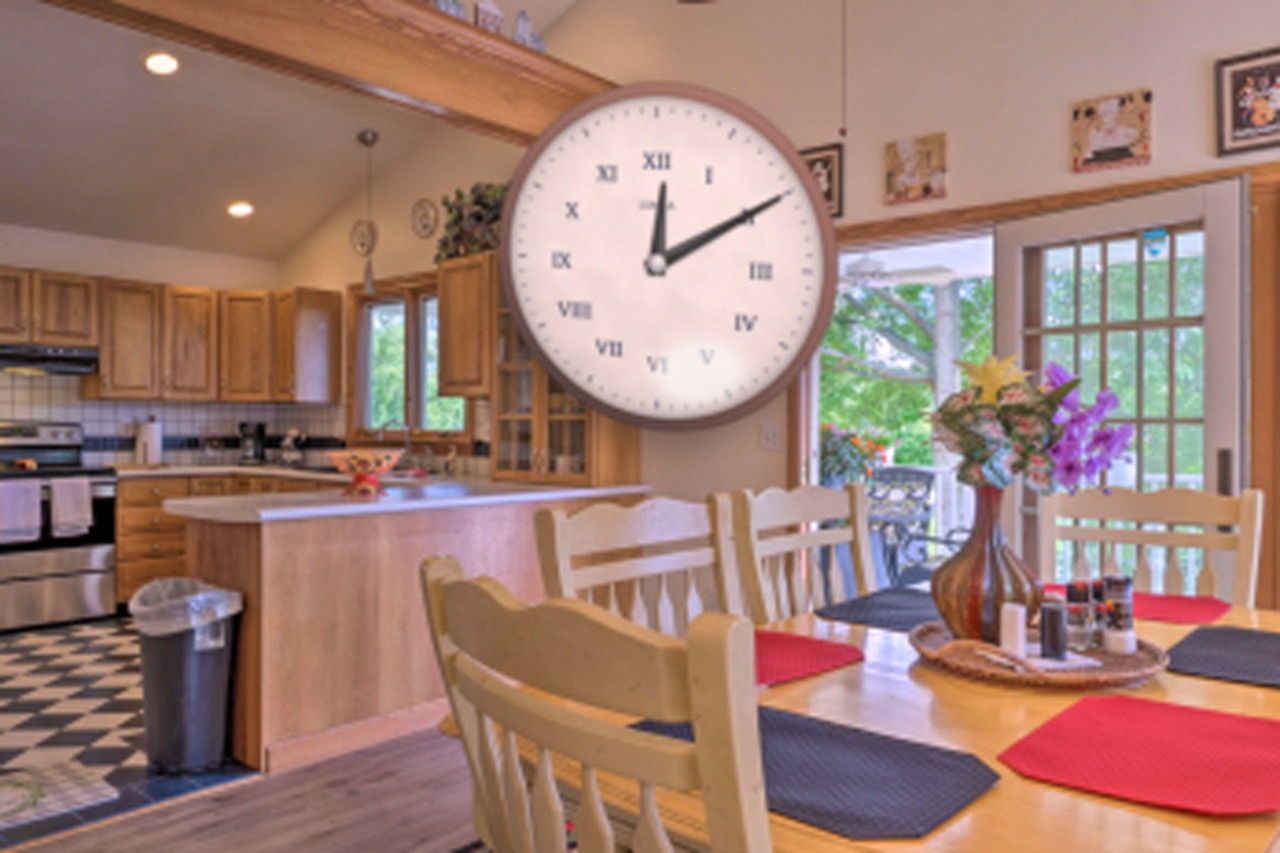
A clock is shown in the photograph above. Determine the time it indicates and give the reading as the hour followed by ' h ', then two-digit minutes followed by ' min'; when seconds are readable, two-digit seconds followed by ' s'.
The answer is 12 h 10 min
